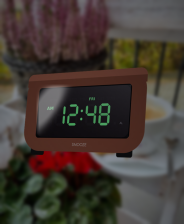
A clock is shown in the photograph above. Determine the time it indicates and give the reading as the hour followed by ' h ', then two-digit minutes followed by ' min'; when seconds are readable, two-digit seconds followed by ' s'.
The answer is 12 h 48 min
